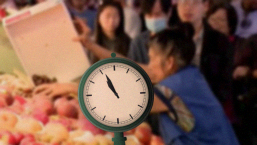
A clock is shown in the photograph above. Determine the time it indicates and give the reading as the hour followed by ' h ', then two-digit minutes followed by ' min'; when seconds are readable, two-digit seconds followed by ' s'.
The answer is 10 h 56 min
